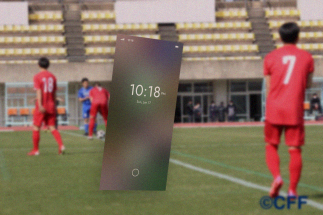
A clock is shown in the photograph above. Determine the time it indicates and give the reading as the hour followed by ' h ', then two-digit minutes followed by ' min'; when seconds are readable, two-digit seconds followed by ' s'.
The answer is 10 h 18 min
